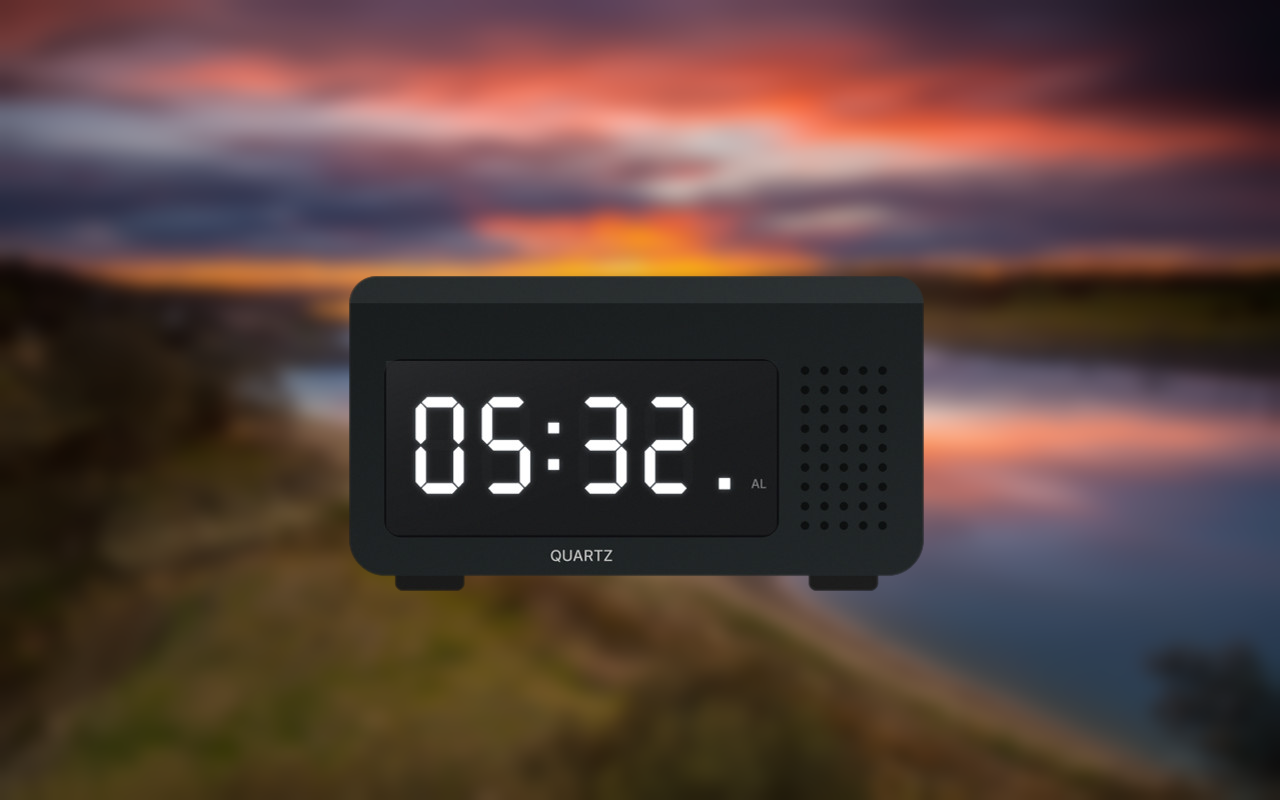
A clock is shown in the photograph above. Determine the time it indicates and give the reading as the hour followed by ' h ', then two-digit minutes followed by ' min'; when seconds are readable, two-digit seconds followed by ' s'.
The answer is 5 h 32 min
